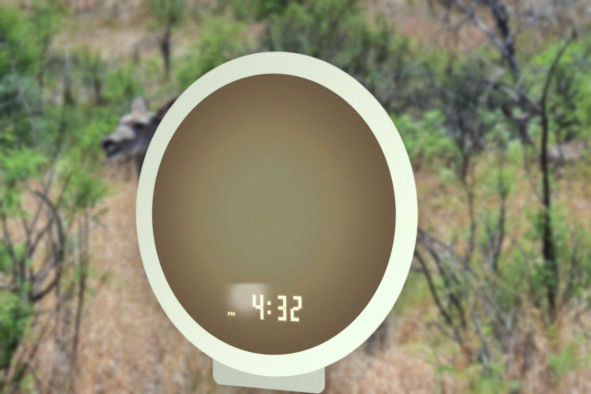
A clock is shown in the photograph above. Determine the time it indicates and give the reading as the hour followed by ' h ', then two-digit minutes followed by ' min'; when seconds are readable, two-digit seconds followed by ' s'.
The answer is 4 h 32 min
